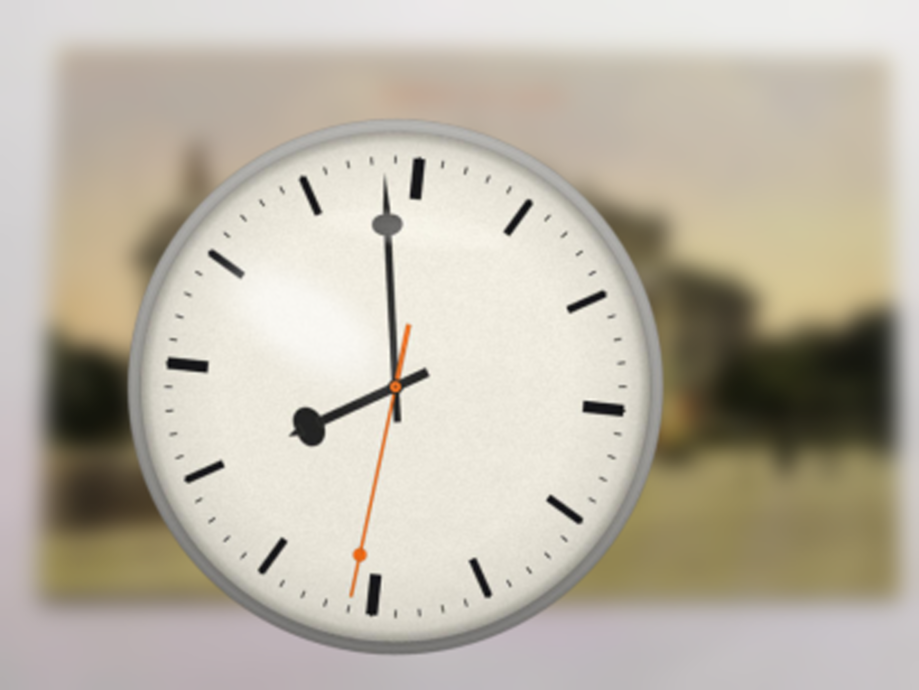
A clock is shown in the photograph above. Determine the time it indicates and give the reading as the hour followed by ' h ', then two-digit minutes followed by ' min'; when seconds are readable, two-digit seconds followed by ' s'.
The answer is 7 h 58 min 31 s
